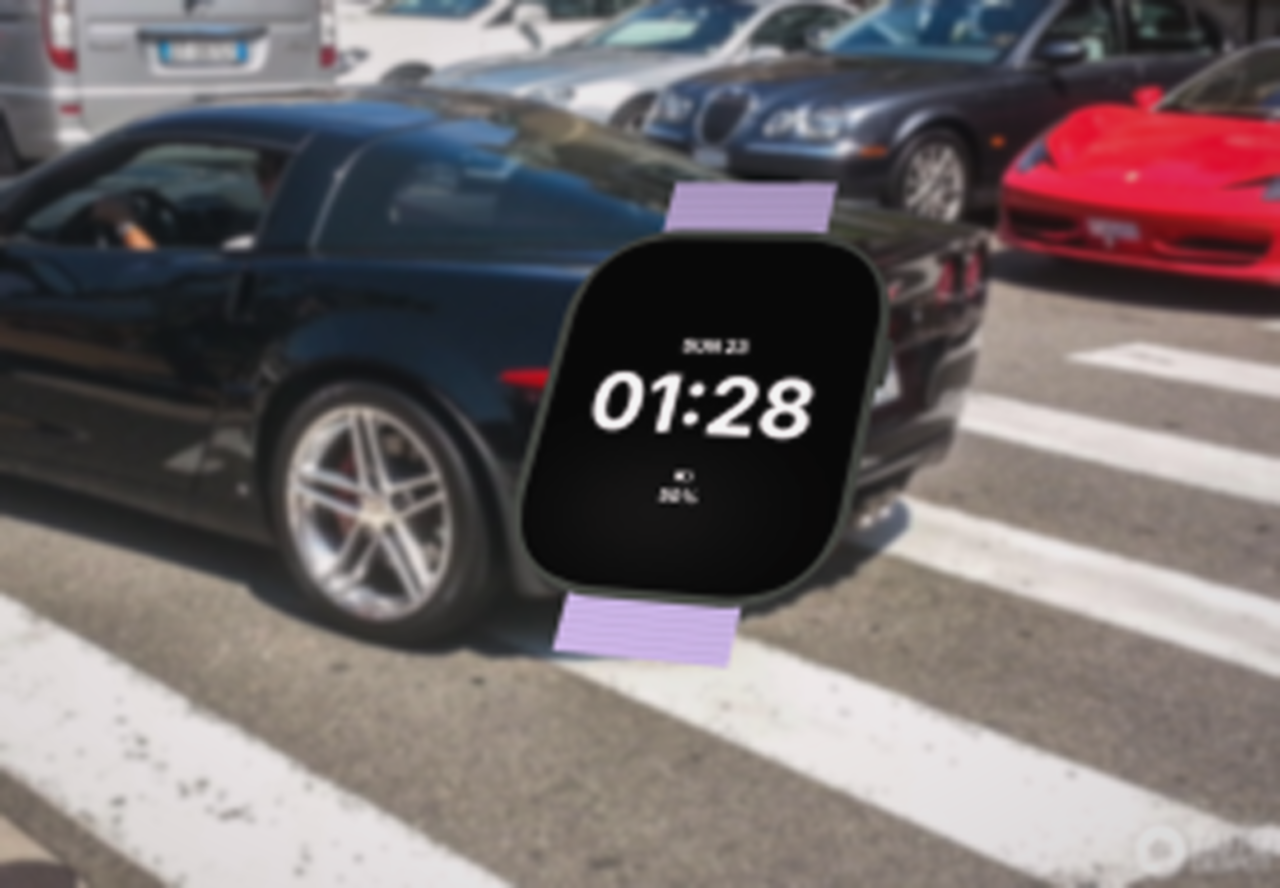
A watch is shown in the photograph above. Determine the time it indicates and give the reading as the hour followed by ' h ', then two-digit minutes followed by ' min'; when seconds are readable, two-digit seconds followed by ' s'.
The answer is 1 h 28 min
